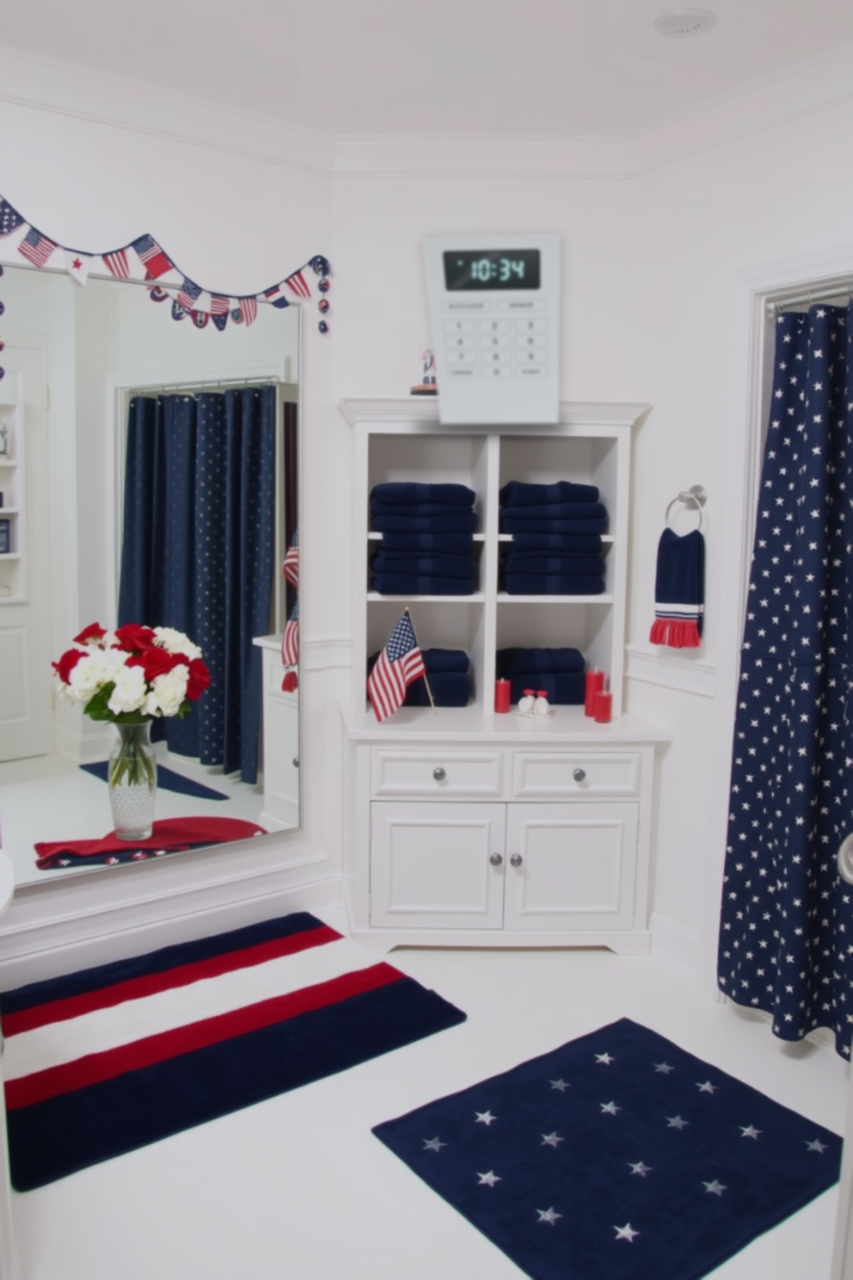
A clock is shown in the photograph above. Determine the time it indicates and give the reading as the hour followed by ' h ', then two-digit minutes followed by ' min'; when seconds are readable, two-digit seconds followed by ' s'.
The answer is 10 h 34 min
